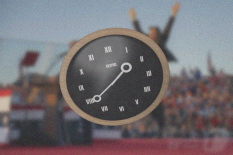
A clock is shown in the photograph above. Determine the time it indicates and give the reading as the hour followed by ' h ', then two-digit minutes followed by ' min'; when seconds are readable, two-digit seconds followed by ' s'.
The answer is 1 h 39 min
